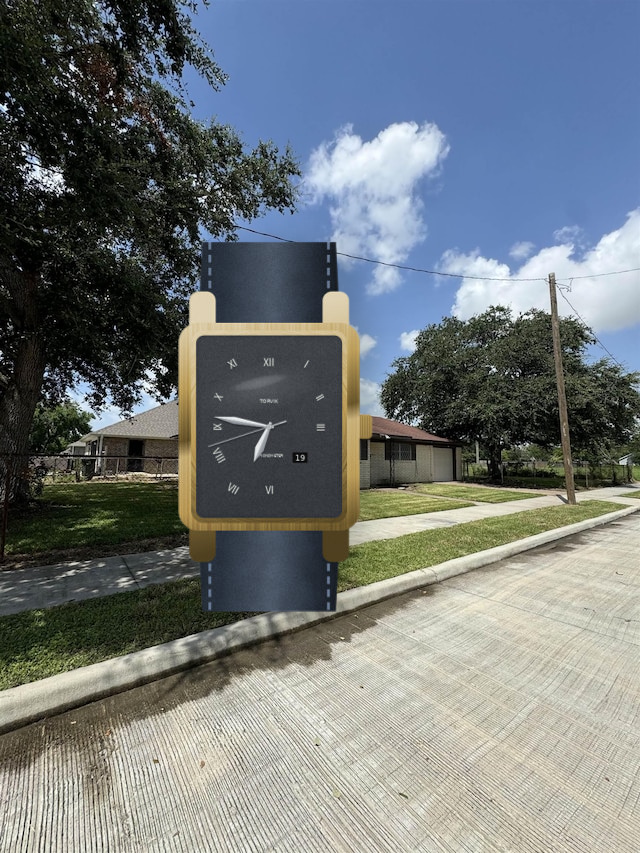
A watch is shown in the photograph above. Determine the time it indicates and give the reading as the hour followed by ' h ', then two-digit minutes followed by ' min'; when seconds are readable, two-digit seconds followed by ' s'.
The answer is 6 h 46 min 42 s
